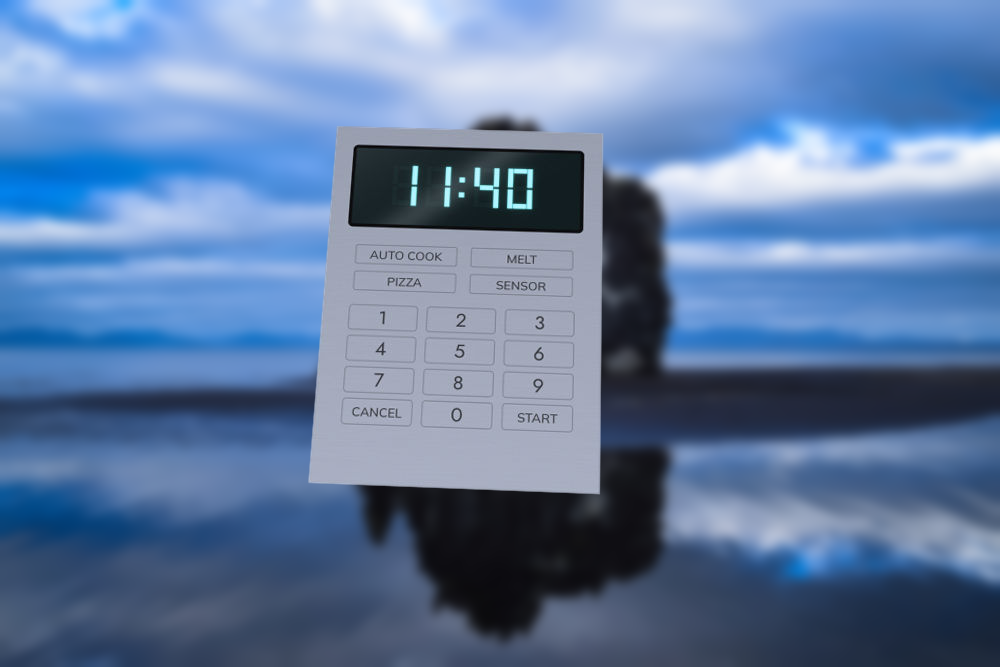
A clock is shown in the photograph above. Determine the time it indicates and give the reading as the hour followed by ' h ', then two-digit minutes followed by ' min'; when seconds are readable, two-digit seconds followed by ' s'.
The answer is 11 h 40 min
